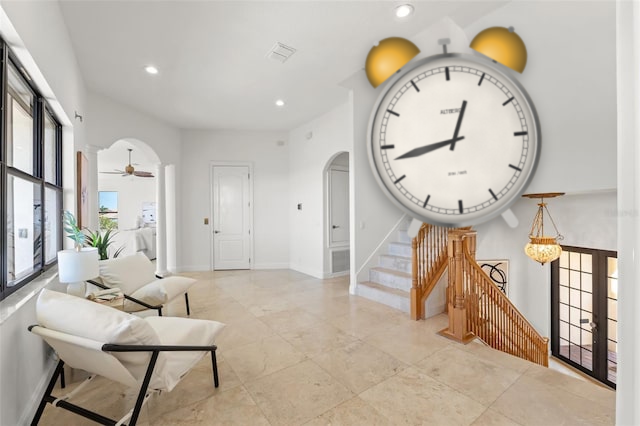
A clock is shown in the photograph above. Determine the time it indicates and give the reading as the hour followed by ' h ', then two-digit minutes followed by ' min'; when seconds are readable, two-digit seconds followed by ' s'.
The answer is 12 h 43 min
